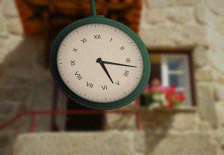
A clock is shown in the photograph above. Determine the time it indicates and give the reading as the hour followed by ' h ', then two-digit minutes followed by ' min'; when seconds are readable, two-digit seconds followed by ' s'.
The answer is 5 h 17 min
